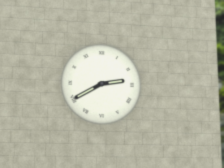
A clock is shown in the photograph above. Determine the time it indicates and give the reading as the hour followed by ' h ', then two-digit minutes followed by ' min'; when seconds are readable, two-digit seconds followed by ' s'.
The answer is 2 h 40 min
